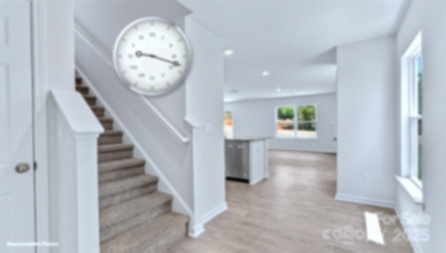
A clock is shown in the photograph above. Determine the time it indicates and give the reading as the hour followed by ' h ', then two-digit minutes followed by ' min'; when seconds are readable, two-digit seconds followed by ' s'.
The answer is 9 h 18 min
